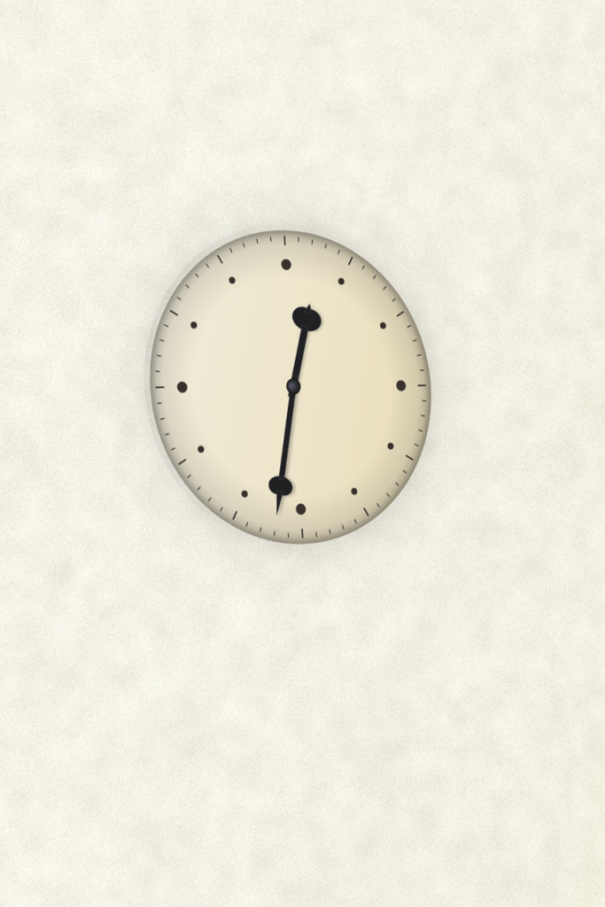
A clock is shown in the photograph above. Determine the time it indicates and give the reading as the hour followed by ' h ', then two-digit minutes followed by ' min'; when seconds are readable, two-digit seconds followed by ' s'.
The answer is 12 h 32 min
